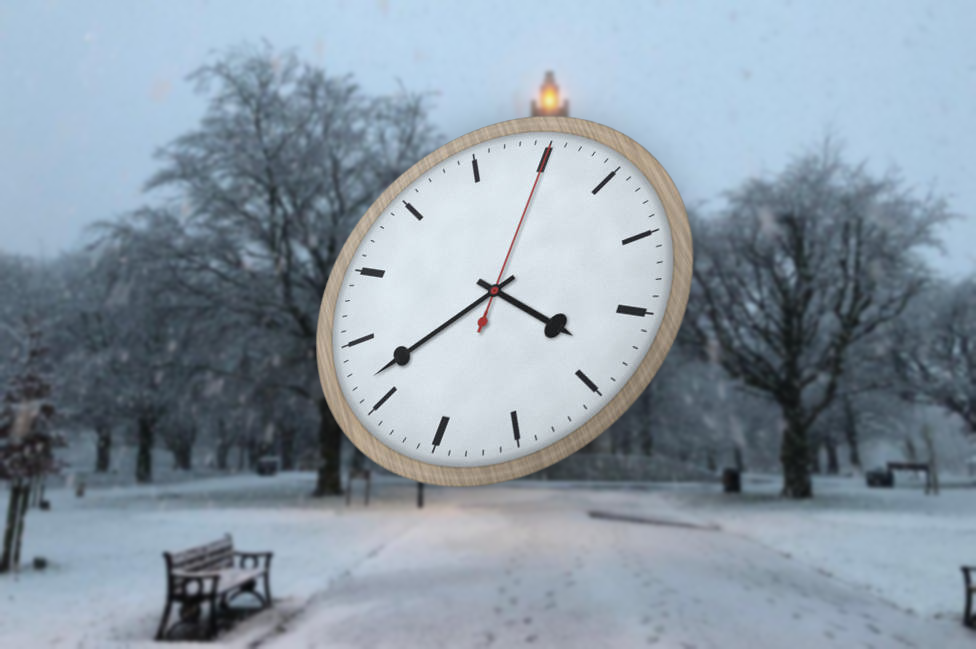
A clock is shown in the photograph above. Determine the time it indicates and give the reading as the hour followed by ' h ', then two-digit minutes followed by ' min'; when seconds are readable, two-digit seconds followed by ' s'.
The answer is 3 h 37 min 00 s
